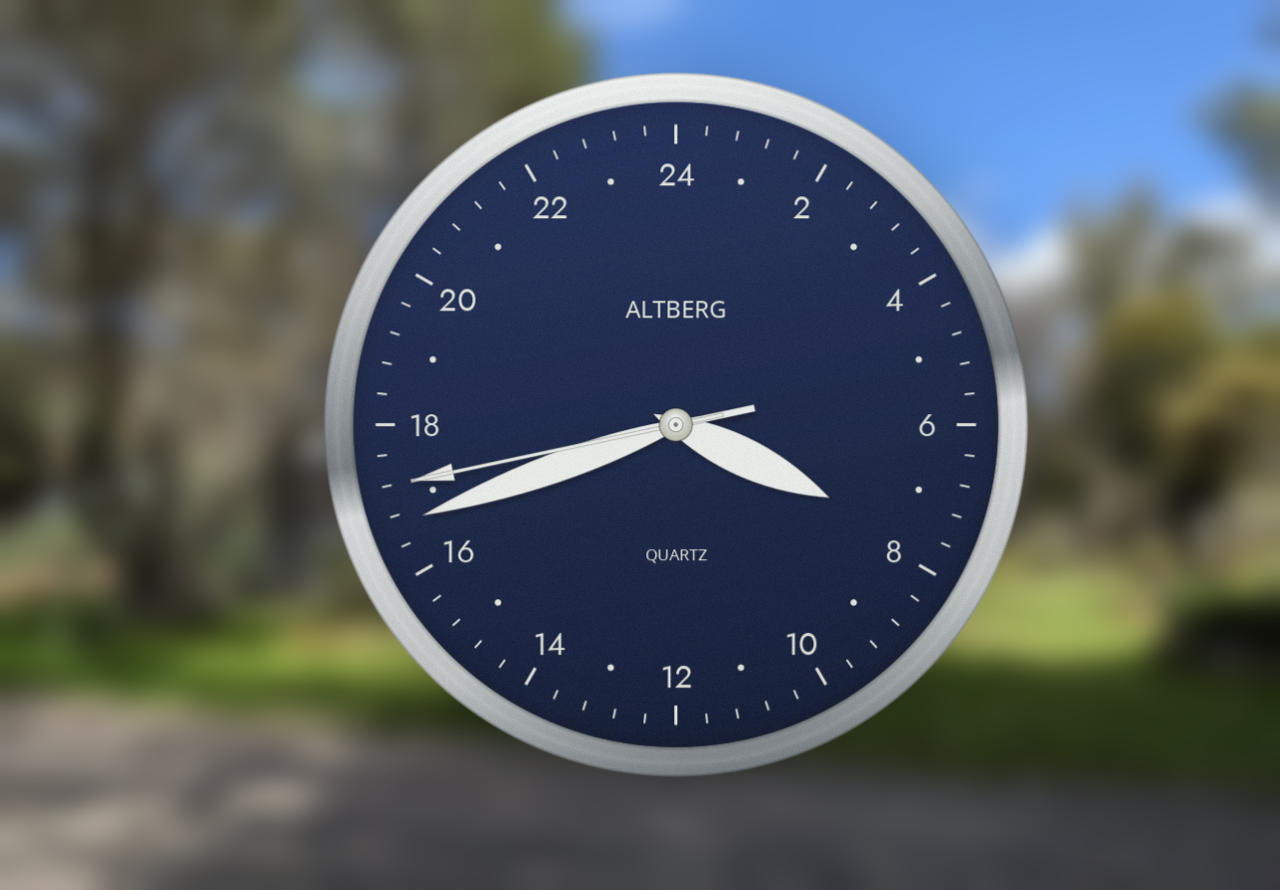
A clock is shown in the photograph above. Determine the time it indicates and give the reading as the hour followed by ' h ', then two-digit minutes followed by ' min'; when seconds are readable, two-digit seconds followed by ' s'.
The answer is 7 h 41 min 43 s
